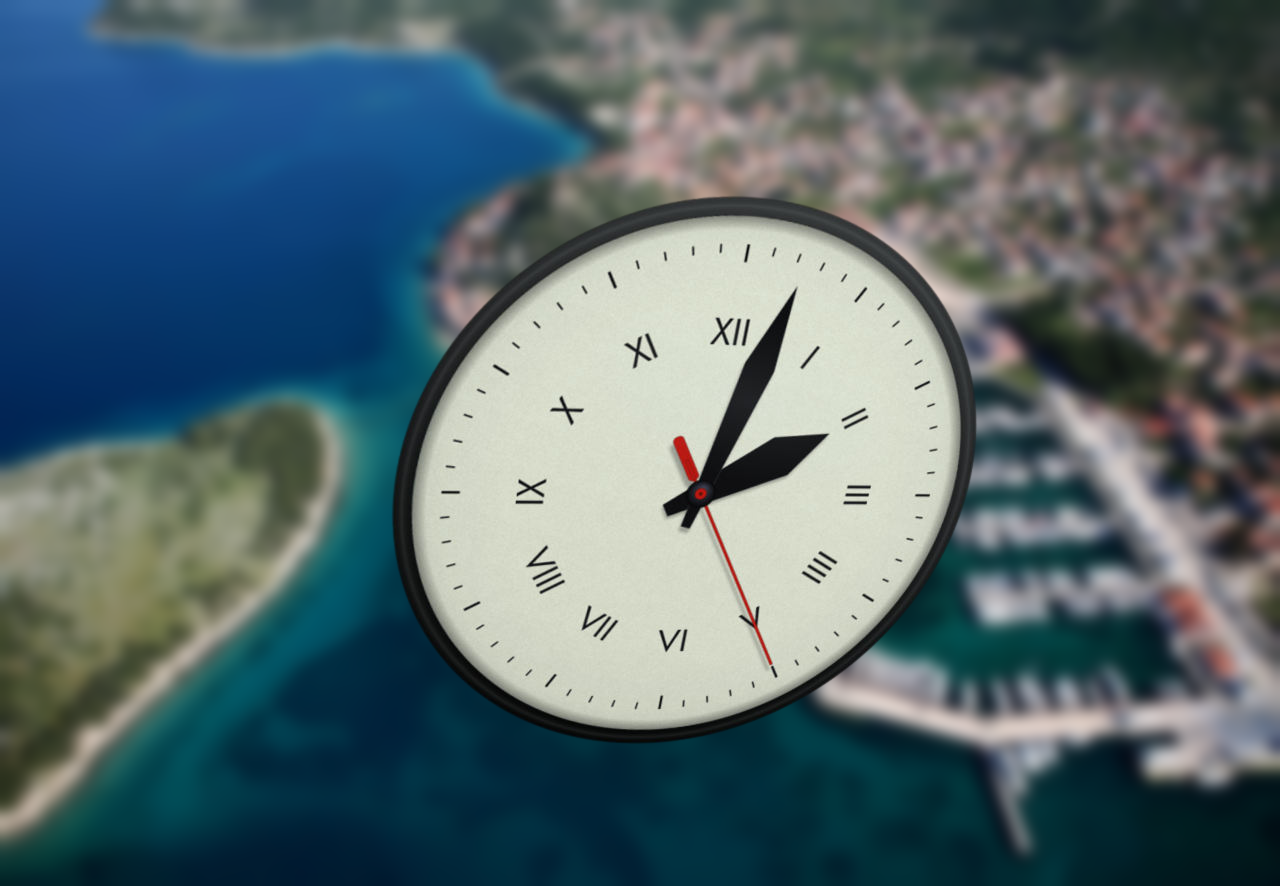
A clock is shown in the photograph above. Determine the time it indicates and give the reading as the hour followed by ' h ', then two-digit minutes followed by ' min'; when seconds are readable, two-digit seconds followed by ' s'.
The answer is 2 h 02 min 25 s
